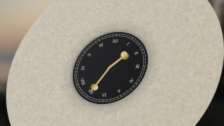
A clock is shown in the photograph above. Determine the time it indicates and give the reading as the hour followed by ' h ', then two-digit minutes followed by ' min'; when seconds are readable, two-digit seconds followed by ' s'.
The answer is 1 h 35 min
